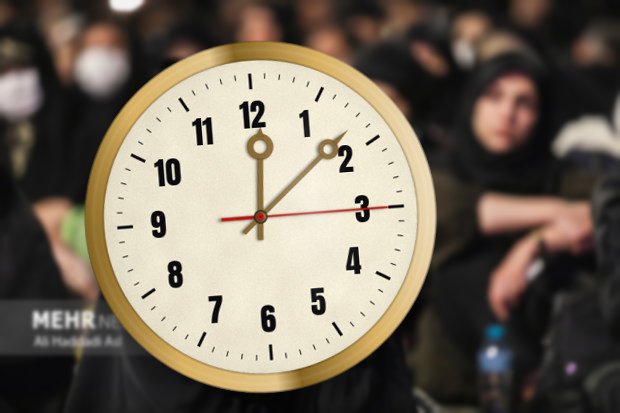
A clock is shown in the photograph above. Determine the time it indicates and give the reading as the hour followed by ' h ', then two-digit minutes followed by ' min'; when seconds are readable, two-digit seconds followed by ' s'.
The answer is 12 h 08 min 15 s
